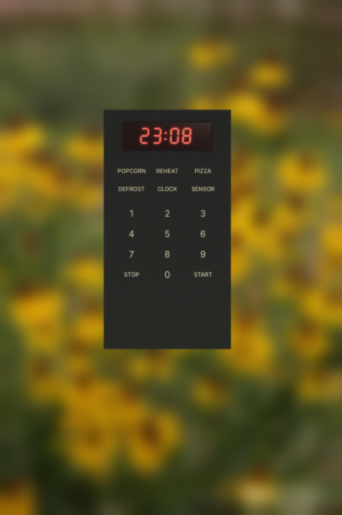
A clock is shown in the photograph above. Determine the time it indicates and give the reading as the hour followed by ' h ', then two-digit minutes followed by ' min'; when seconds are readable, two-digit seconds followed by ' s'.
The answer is 23 h 08 min
